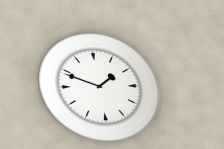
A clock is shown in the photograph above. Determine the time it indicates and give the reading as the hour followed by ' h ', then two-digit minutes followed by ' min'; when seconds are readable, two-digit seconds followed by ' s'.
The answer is 1 h 49 min
